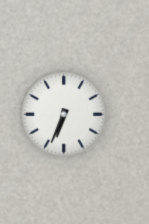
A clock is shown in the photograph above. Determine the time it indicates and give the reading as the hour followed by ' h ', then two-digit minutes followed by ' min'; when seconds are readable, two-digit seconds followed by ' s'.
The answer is 6 h 34 min
